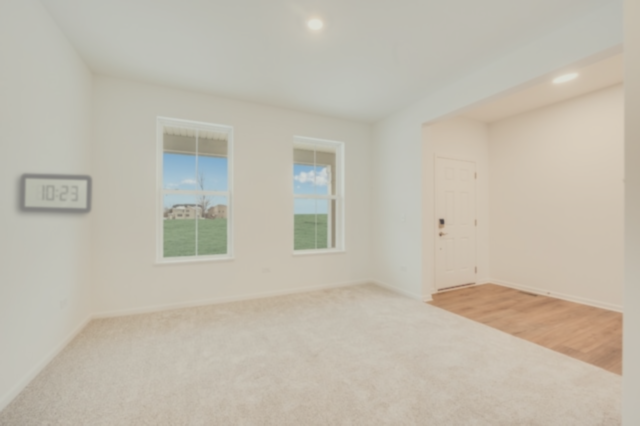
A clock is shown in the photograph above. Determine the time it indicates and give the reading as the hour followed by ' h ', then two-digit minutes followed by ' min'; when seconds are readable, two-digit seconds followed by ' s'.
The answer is 10 h 23 min
